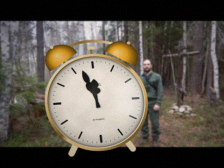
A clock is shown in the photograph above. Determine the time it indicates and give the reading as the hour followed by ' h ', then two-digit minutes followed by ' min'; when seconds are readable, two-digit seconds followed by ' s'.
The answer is 11 h 57 min
